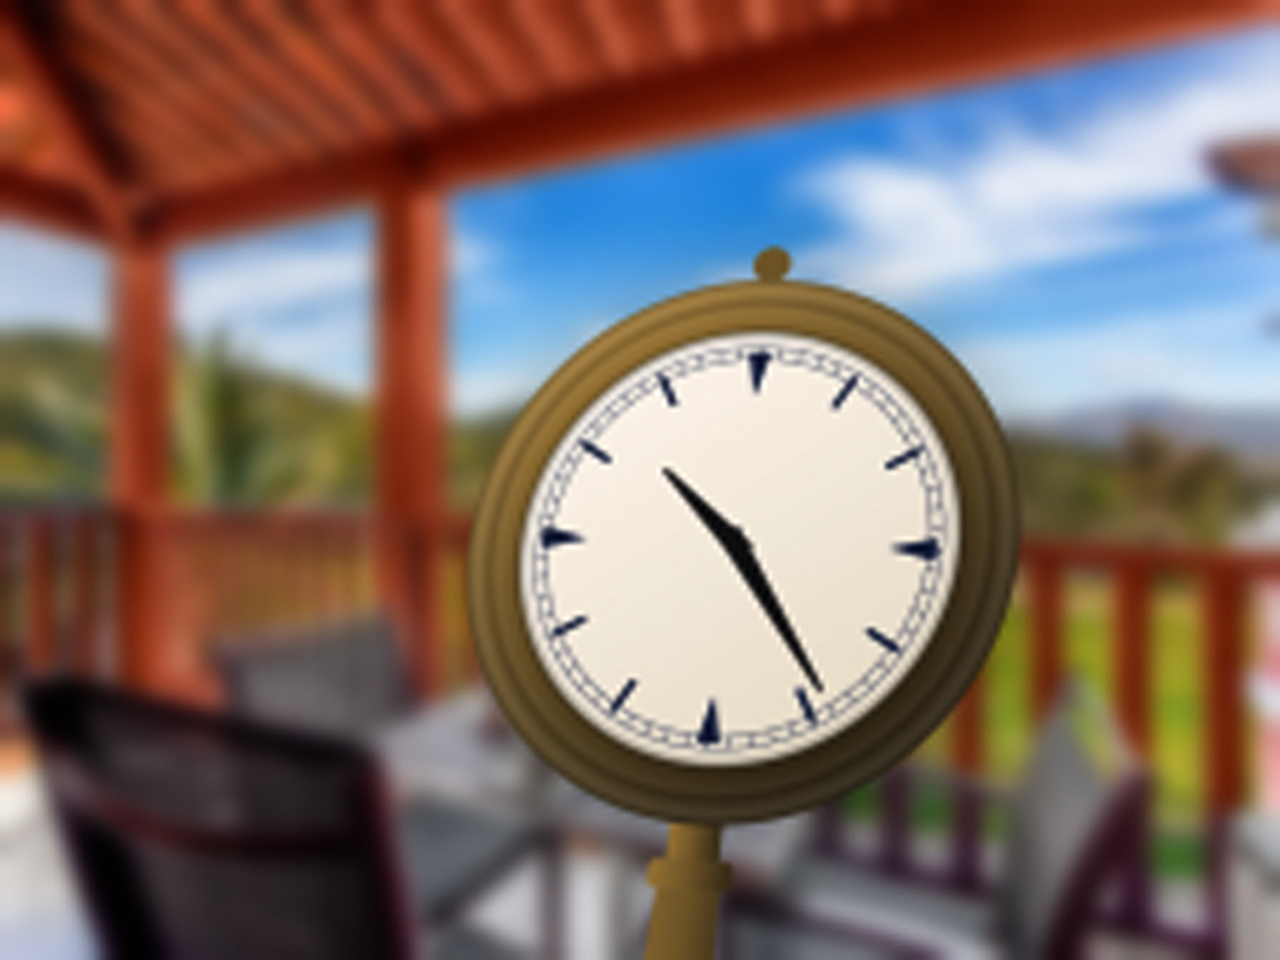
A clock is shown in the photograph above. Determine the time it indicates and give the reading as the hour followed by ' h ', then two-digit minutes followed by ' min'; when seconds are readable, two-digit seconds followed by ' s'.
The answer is 10 h 24 min
